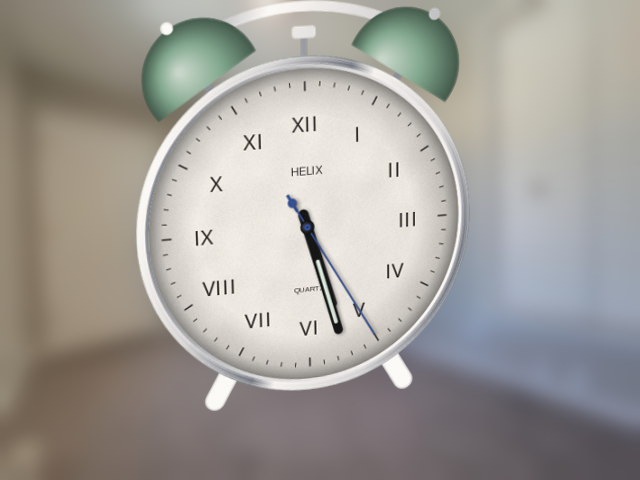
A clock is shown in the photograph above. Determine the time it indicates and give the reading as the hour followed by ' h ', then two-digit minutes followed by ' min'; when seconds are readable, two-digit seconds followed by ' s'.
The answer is 5 h 27 min 25 s
